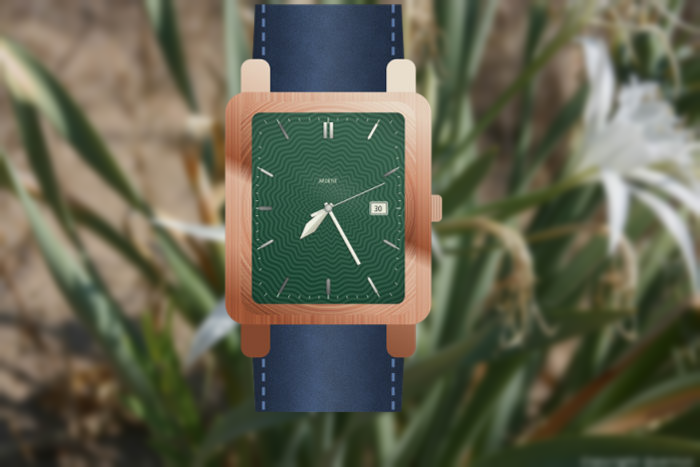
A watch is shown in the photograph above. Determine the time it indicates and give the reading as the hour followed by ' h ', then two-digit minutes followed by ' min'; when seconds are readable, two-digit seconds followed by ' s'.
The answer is 7 h 25 min 11 s
